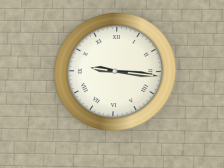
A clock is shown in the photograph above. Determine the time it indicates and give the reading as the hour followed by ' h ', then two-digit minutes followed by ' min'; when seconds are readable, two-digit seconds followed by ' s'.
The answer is 9 h 16 min
